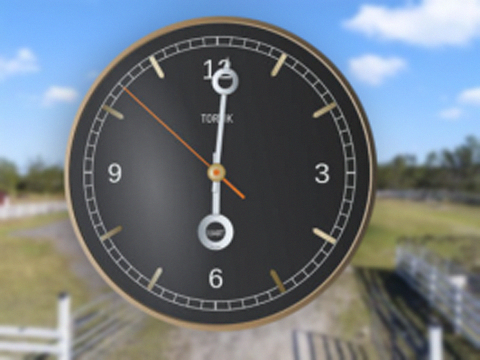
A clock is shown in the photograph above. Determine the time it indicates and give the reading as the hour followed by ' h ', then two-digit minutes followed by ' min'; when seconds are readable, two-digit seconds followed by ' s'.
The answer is 6 h 00 min 52 s
